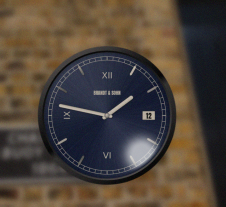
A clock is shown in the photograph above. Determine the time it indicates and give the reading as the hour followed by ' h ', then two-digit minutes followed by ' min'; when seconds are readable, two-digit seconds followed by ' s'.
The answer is 1 h 47 min
